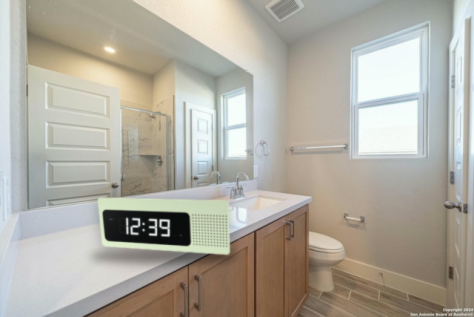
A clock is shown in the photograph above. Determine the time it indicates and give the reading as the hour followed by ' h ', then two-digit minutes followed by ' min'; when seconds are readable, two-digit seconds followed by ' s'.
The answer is 12 h 39 min
